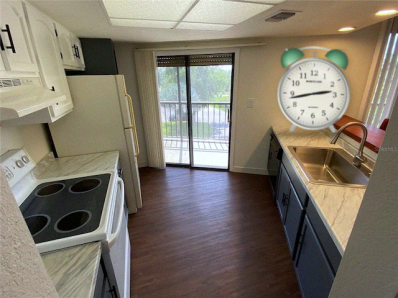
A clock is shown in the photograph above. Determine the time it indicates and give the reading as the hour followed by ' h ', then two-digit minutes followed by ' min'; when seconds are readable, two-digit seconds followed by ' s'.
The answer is 2 h 43 min
